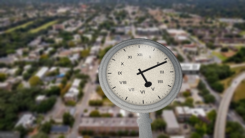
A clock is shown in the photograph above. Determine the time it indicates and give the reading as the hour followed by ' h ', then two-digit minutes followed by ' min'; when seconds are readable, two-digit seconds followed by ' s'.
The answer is 5 h 11 min
